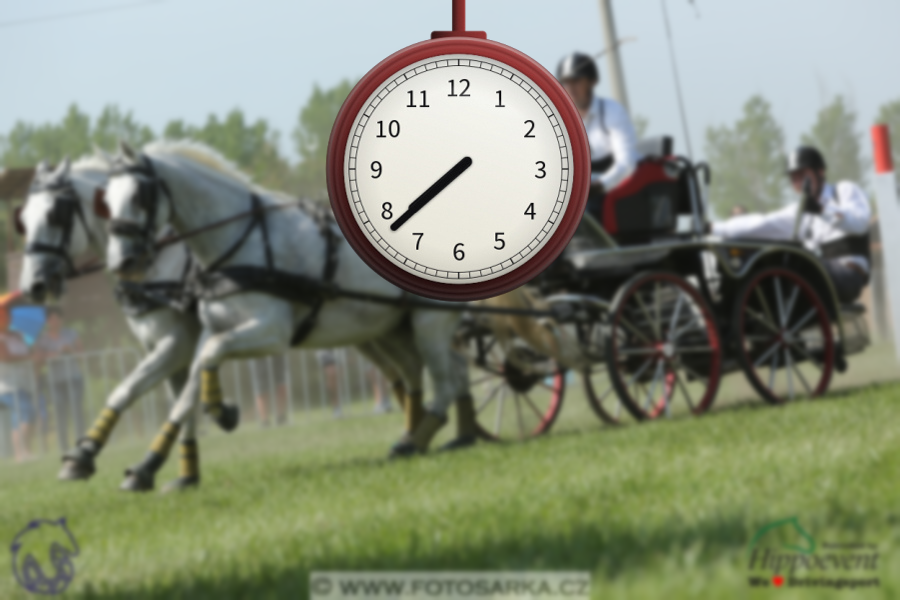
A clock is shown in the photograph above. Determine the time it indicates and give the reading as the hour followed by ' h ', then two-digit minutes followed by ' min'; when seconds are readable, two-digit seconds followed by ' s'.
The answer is 7 h 38 min
